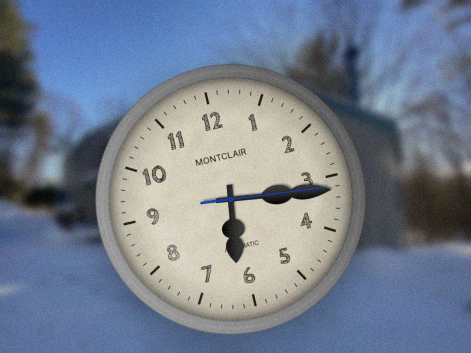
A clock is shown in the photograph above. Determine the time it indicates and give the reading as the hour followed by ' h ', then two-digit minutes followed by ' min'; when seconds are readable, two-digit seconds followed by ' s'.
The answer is 6 h 16 min 16 s
